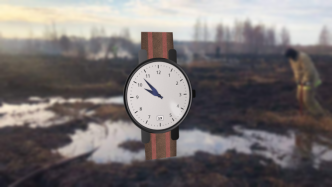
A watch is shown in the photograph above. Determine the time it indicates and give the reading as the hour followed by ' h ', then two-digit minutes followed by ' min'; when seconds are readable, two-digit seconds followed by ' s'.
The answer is 9 h 53 min
